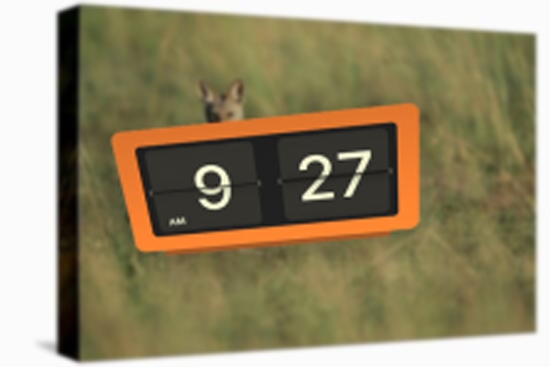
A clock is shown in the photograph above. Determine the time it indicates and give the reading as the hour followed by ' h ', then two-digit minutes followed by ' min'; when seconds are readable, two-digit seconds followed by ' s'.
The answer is 9 h 27 min
